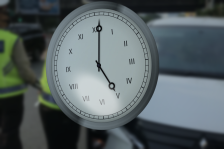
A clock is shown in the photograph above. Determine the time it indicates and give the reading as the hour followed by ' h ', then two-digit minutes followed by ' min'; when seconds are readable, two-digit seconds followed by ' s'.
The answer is 5 h 01 min
